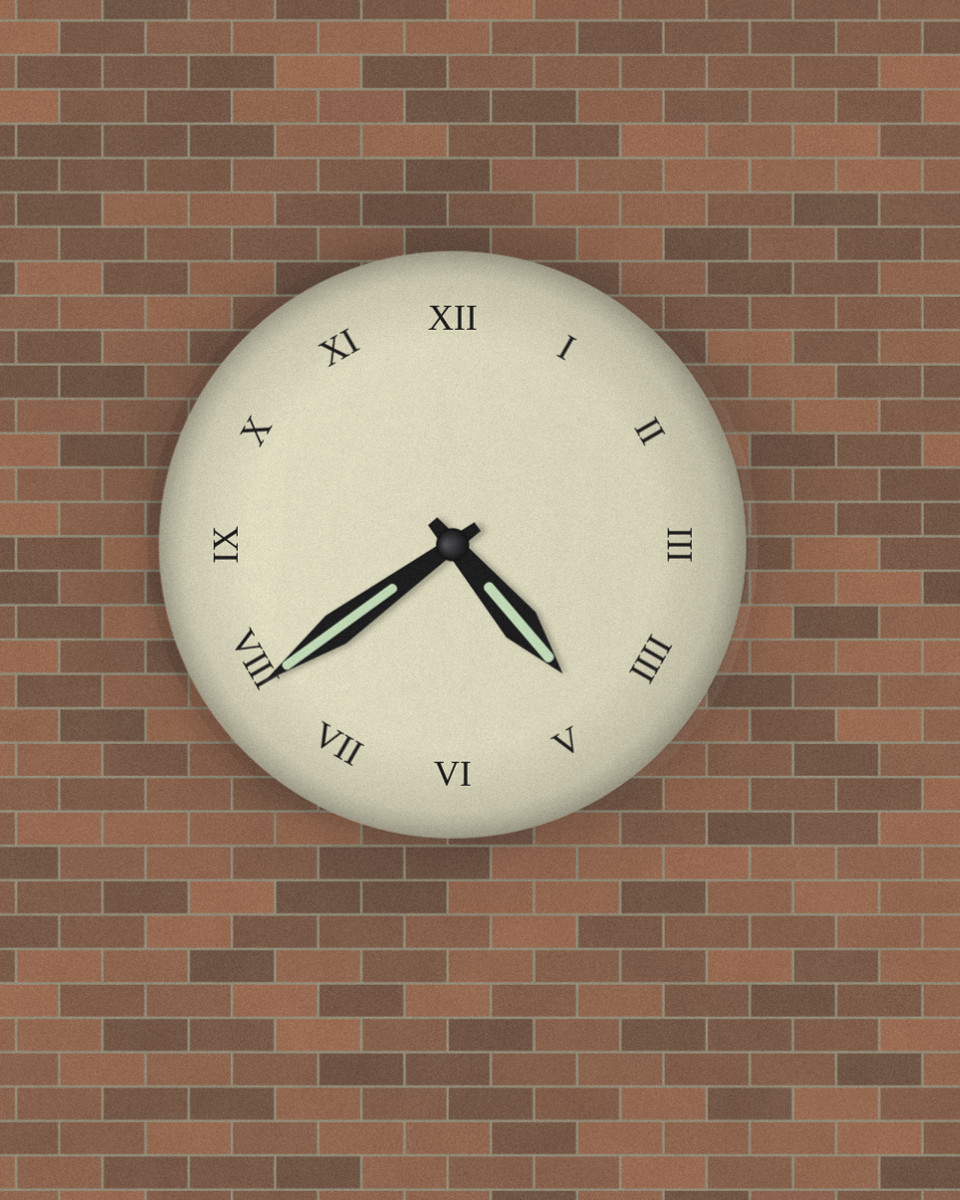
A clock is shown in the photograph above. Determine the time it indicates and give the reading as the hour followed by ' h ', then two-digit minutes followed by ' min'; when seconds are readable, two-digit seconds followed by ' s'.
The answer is 4 h 39 min
